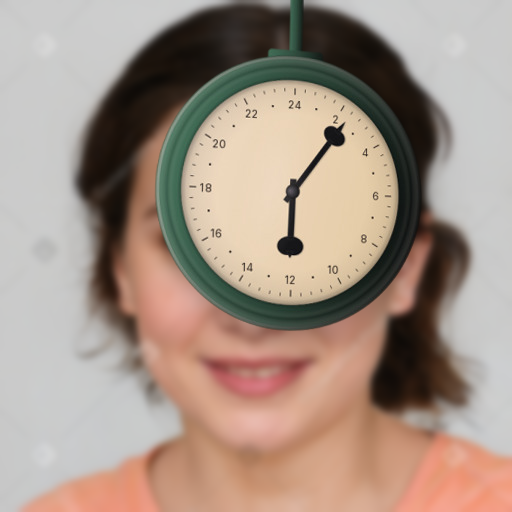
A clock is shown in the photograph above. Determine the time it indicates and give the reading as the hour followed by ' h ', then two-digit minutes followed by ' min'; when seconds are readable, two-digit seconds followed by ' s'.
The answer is 12 h 06 min
